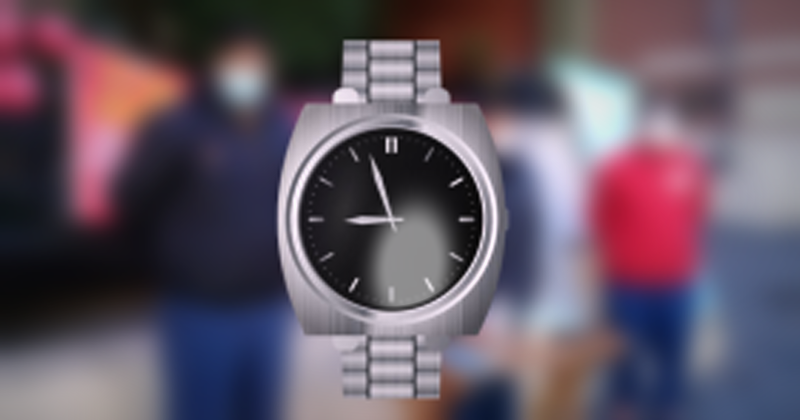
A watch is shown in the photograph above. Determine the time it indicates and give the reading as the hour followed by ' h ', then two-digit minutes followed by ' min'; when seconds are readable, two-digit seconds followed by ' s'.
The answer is 8 h 57 min
